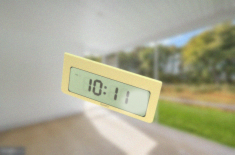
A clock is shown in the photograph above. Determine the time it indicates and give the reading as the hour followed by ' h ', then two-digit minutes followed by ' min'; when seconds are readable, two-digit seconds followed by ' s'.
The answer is 10 h 11 min
